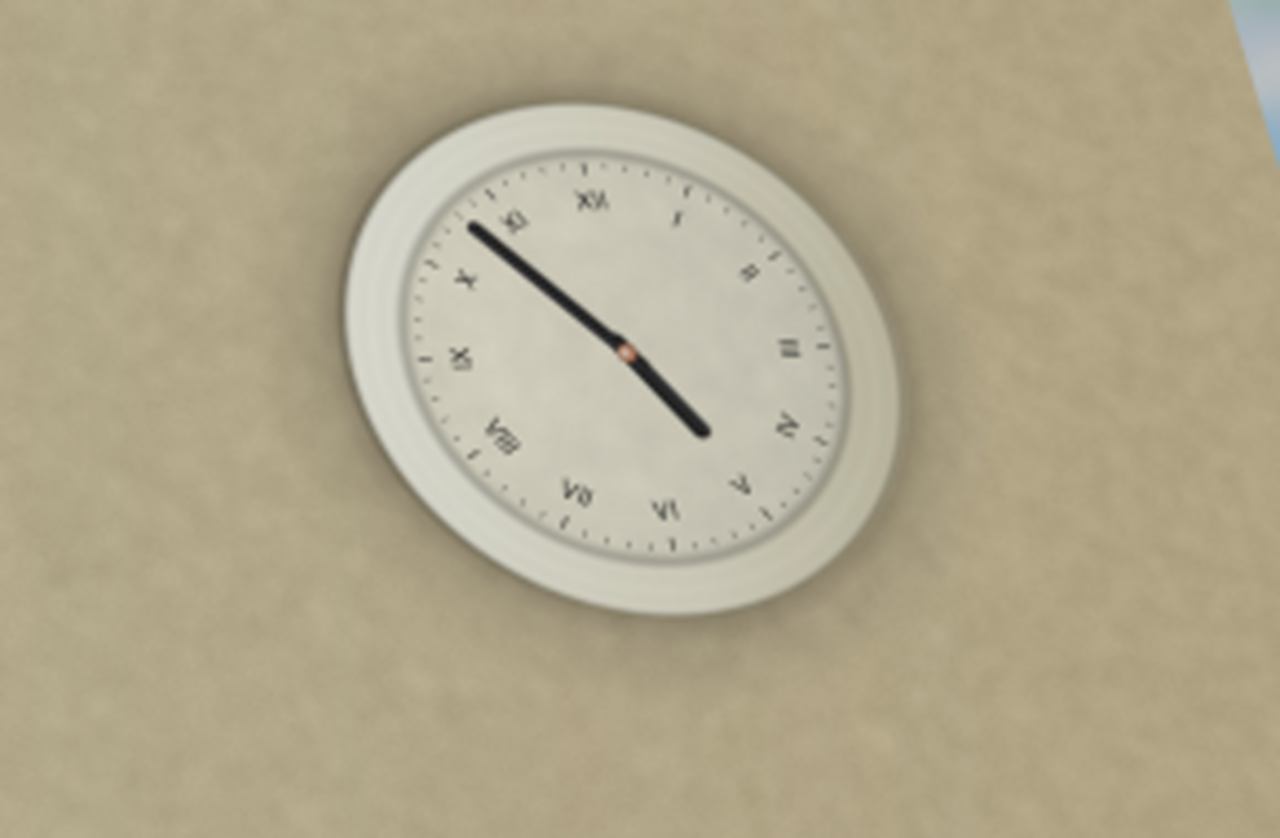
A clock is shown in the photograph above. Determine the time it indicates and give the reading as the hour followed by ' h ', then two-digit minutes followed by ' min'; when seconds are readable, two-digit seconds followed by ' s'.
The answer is 4 h 53 min
